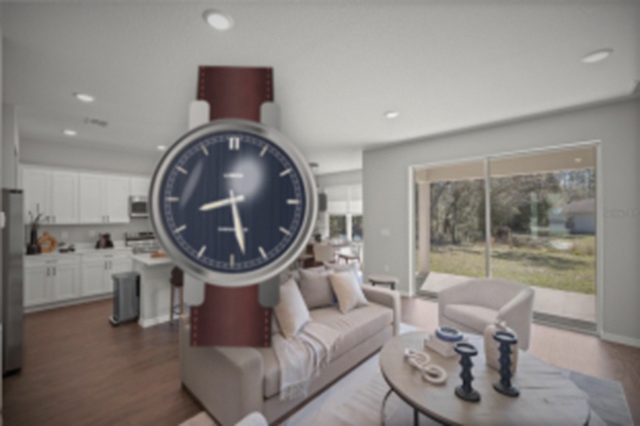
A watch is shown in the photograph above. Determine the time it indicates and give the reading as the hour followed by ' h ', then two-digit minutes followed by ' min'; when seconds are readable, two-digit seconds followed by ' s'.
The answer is 8 h 28 min
